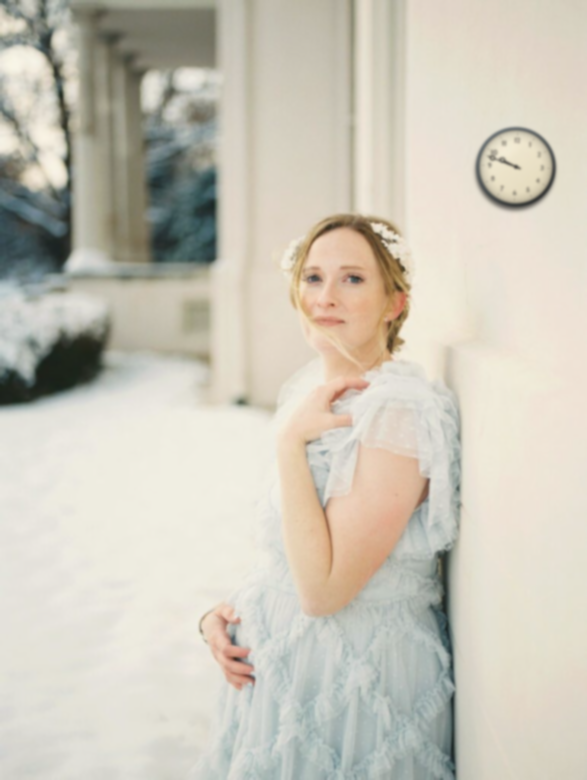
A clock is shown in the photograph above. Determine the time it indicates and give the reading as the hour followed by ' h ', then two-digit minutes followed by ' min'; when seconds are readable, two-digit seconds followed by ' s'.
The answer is 9 h 48 min
